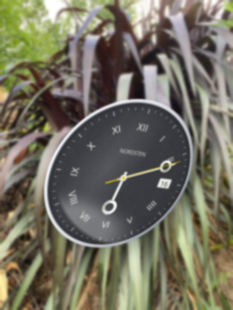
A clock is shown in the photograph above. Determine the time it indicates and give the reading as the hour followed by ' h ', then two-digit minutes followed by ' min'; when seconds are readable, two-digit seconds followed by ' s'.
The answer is 6 h 11 min 11 s
